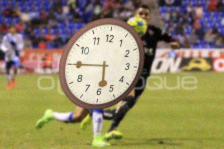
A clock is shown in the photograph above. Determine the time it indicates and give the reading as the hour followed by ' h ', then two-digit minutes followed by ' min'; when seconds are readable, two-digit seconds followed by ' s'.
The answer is 5 h 45 min
